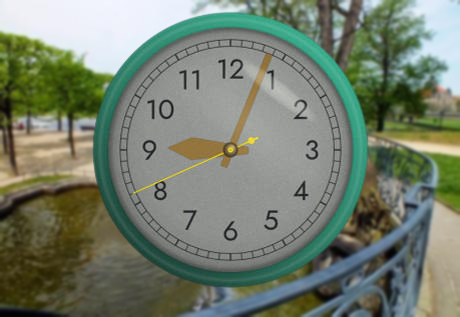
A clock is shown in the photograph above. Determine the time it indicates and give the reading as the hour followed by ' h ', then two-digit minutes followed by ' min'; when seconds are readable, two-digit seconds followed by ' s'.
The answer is 9 h 03 min 41 s
